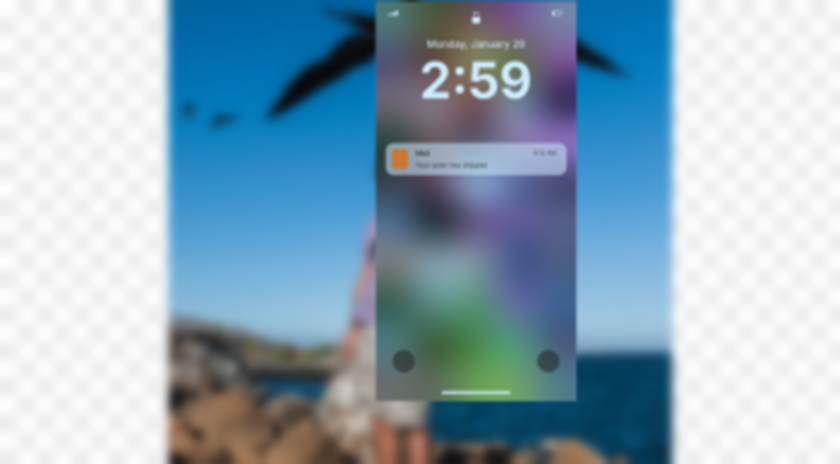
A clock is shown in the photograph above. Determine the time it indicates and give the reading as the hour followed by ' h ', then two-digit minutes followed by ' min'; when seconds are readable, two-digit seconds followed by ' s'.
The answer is 2 h 59 min
